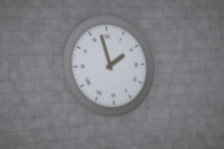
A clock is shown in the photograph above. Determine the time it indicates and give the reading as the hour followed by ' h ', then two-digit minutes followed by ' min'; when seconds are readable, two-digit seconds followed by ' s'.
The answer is 1 h 58 min
